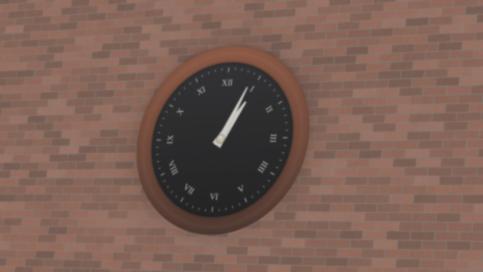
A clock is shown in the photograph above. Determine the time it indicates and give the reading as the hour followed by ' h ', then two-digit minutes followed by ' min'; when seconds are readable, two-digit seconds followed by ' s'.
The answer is 1 h 04 min
